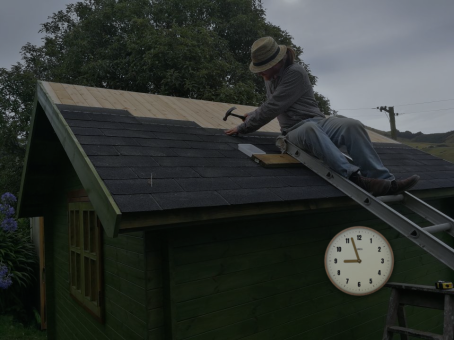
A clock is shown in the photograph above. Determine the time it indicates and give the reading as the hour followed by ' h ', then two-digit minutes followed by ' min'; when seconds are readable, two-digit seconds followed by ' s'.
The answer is 8 h 57 min
